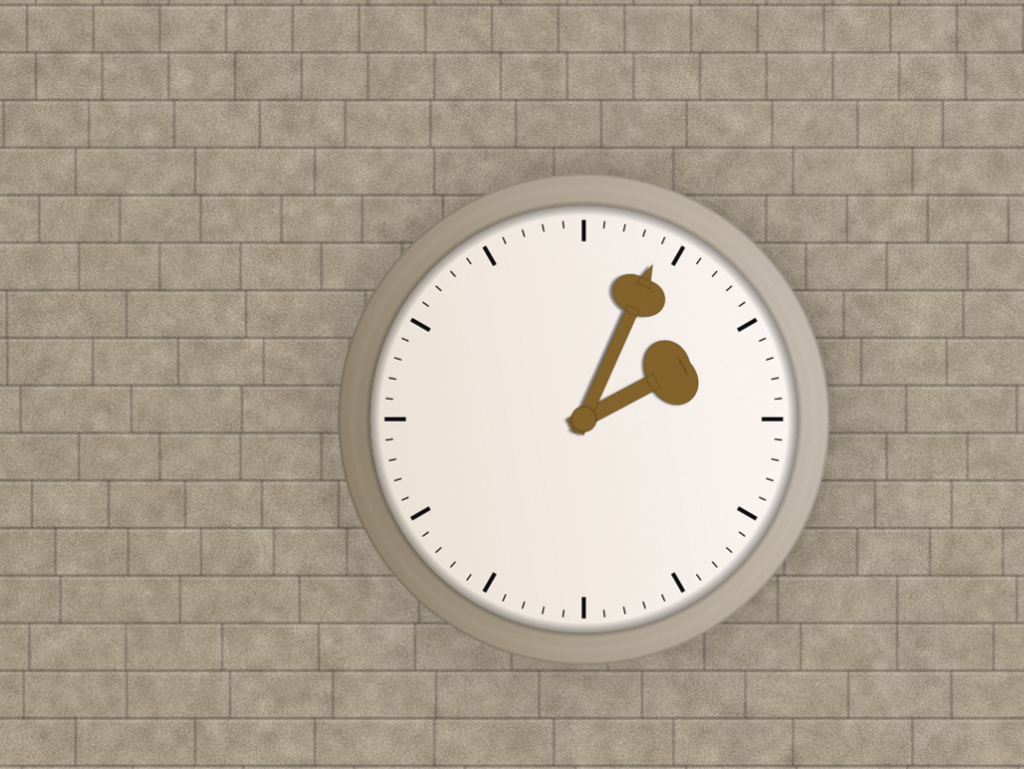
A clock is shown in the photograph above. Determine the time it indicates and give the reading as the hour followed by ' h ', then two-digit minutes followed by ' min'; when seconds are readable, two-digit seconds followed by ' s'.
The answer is 2 h 04 min
